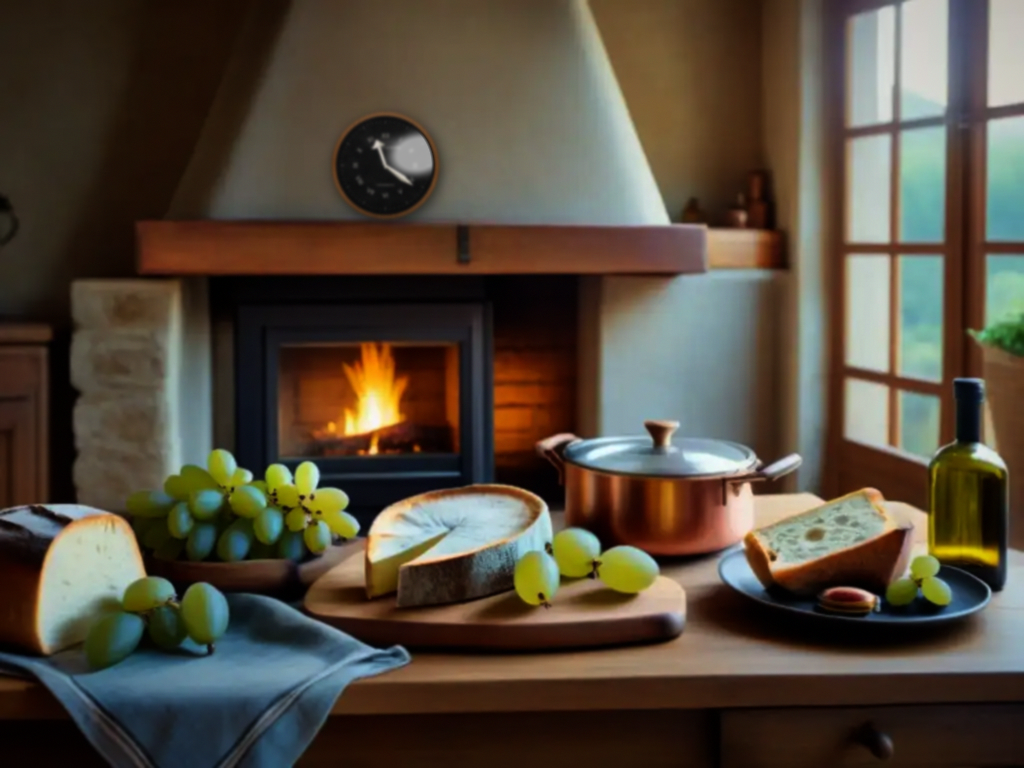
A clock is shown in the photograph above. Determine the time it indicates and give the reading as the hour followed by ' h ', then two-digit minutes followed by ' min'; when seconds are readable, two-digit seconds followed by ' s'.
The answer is 11 h 21 min
